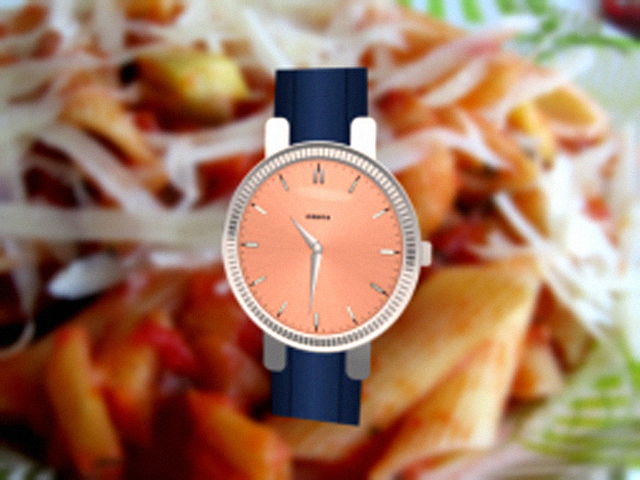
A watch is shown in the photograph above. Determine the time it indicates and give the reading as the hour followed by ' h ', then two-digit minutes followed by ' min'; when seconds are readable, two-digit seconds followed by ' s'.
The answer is 10 h 31 min
